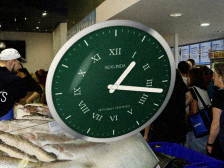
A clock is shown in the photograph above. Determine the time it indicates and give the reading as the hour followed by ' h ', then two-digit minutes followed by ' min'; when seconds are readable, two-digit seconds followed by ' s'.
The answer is 1 h 17 min
